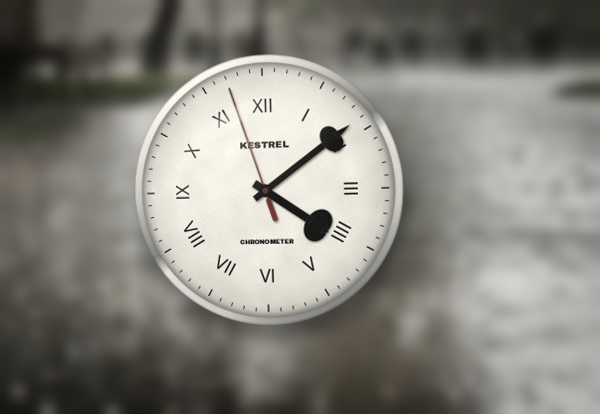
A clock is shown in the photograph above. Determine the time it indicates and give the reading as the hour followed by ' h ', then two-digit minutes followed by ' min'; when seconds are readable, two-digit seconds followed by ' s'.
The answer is 4 h 08 min 57 s
